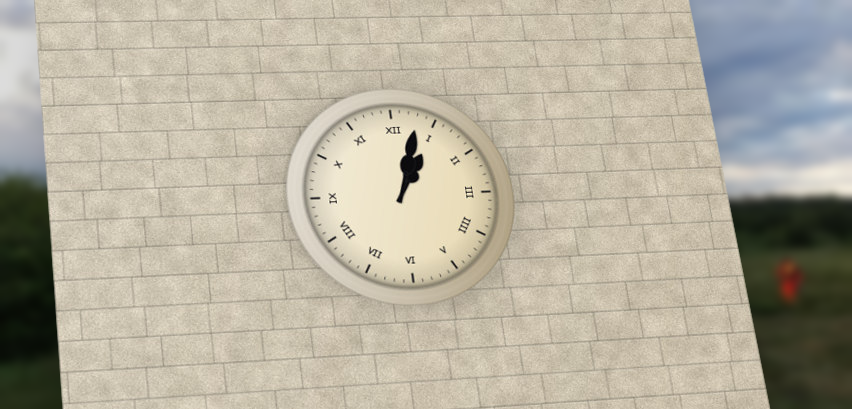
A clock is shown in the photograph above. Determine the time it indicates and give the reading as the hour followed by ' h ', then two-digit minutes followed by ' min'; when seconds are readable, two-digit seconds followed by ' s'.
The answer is 1 h 03 min
